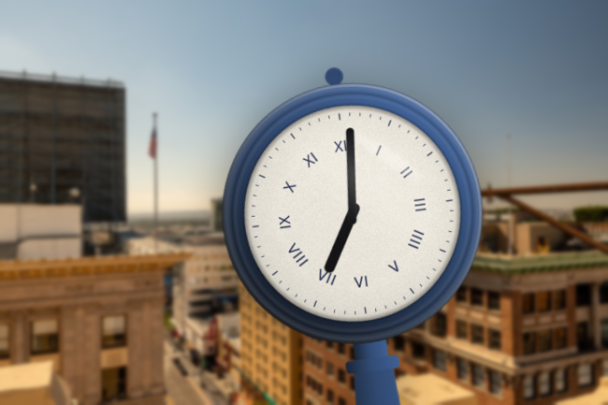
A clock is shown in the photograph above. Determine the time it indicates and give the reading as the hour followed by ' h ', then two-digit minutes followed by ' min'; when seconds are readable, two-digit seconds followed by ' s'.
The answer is 7 h 01 min
